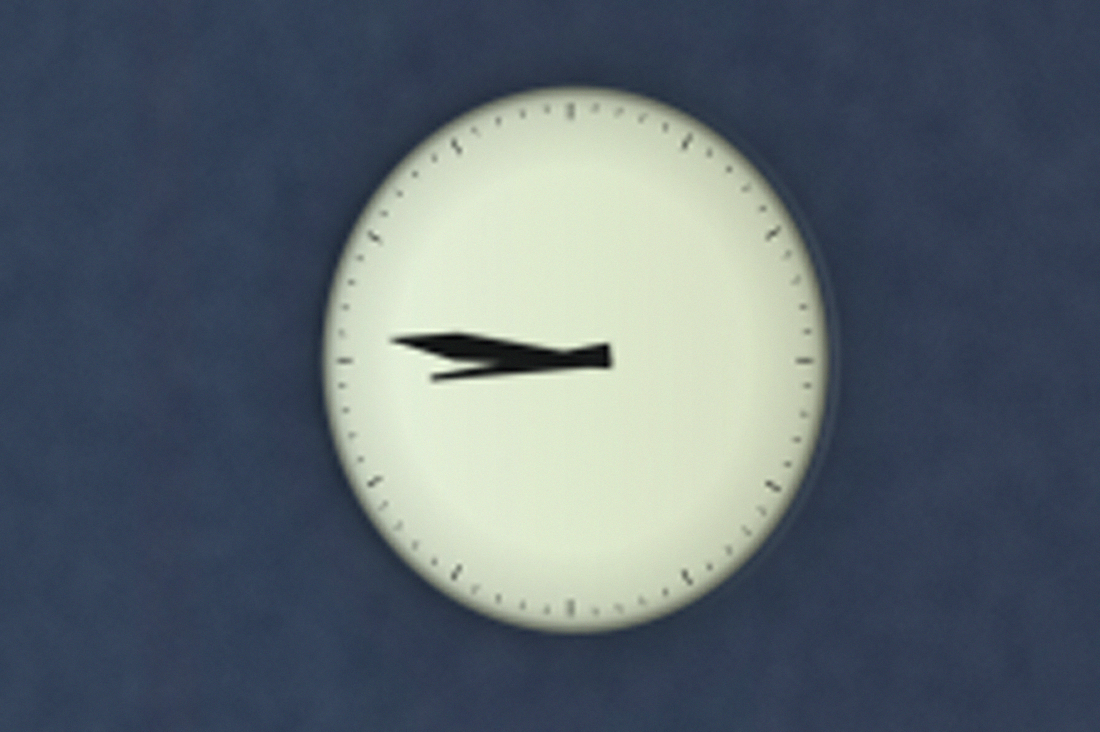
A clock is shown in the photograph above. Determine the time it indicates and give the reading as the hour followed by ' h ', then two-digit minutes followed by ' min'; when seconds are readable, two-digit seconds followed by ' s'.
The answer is 8 h 46 min
